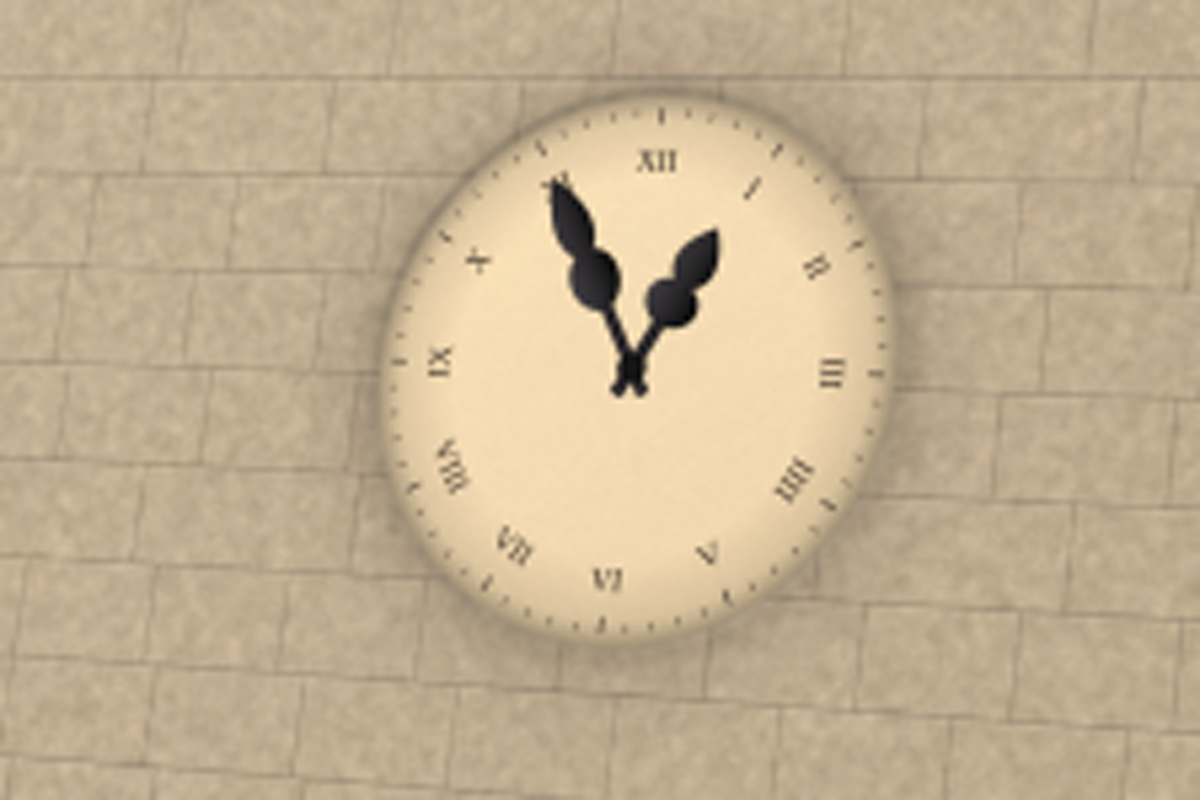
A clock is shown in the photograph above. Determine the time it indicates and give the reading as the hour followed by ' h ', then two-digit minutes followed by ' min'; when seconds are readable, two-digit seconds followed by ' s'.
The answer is 12 h 55 min
